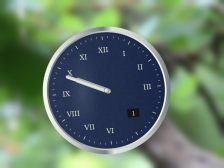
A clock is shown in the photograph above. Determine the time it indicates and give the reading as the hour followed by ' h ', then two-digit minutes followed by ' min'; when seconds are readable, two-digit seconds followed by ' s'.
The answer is 9 h 49 min
